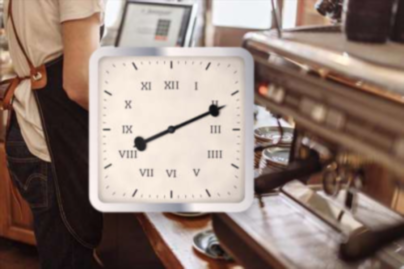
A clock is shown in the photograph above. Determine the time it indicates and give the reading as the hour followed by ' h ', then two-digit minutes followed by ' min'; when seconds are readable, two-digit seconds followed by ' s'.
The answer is 8 h 11 min
